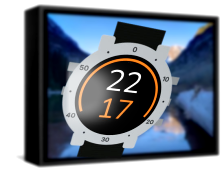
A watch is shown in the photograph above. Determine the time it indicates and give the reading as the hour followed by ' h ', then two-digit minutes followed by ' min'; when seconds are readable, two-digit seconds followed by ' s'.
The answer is 22 h 17 min
